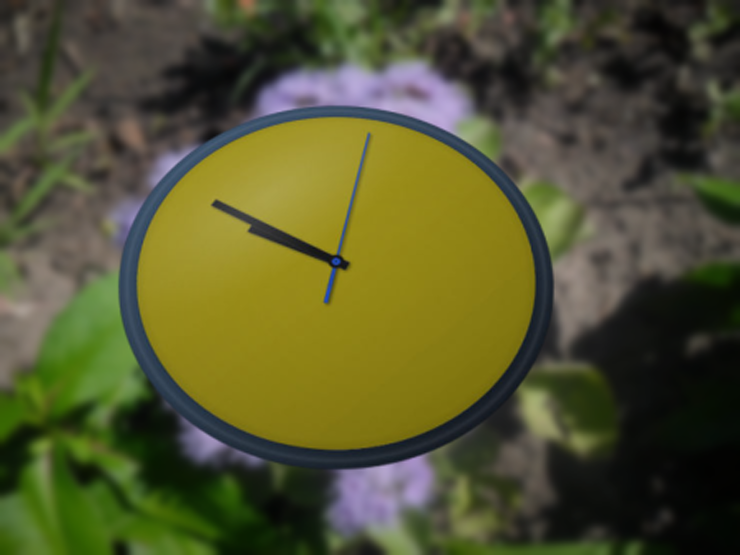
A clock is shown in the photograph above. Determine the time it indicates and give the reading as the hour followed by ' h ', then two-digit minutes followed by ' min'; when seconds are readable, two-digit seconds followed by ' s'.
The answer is 9 h 50 min 02 s
